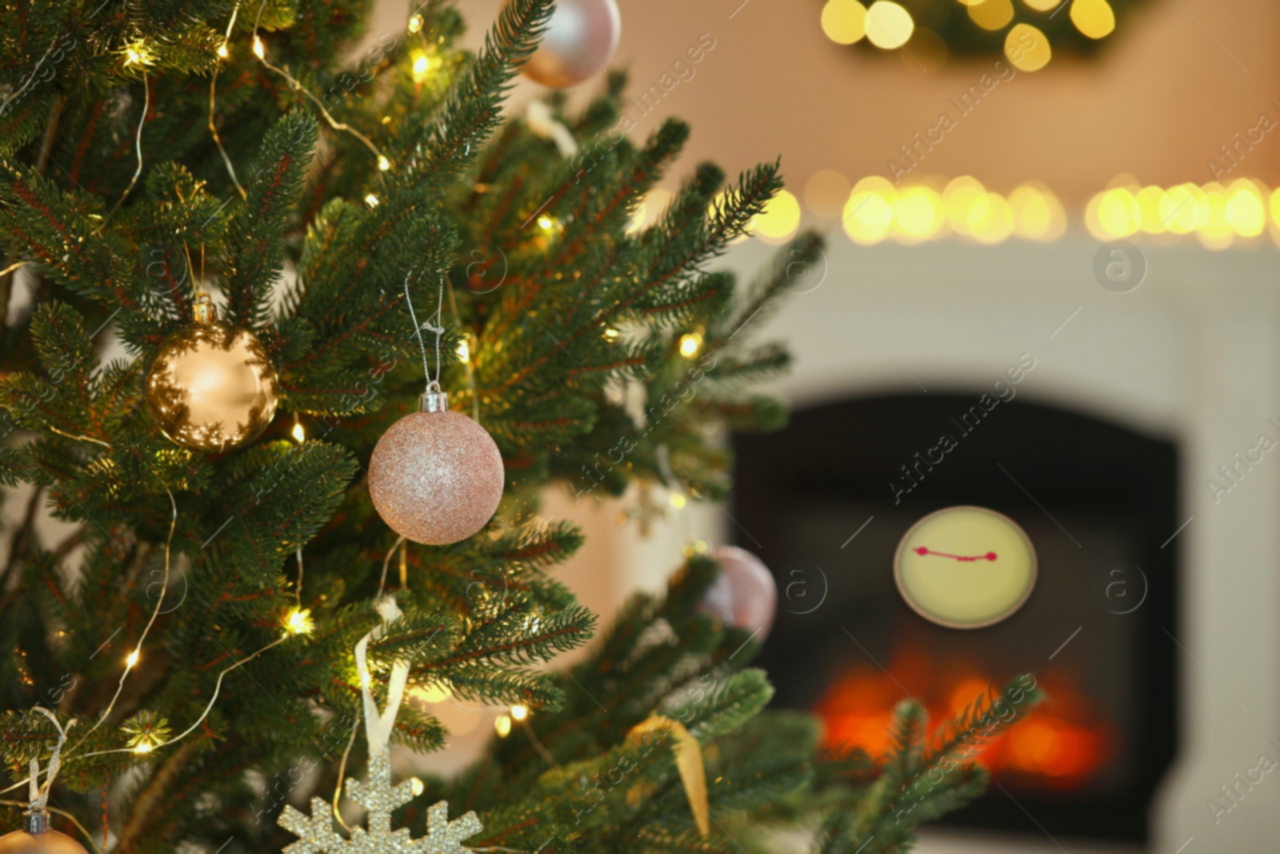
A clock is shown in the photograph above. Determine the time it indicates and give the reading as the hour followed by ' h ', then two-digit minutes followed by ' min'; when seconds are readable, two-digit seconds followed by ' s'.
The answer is 2 h 47 min
